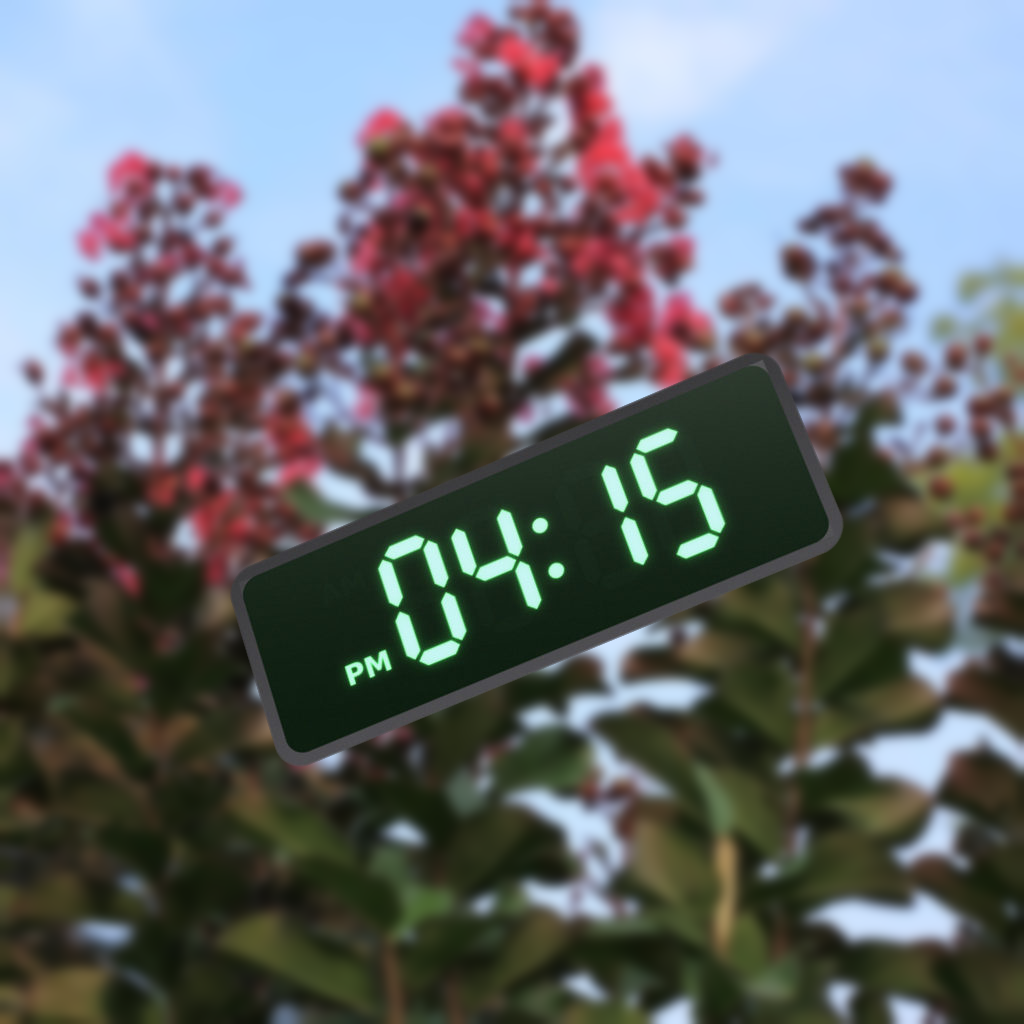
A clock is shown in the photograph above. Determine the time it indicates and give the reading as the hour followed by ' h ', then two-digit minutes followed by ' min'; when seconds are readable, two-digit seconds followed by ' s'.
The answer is 4 h 15 min
